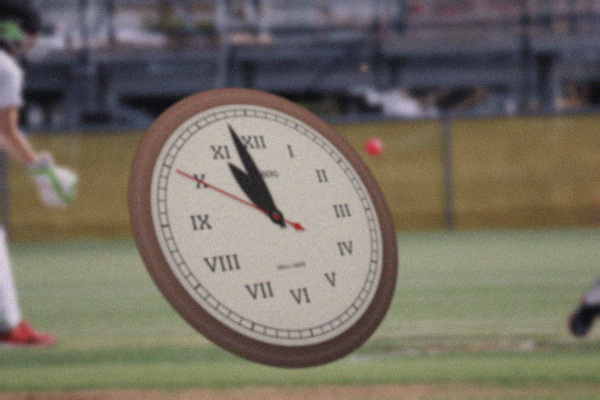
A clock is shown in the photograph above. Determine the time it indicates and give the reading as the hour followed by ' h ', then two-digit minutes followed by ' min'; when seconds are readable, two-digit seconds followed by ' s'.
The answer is 10 h 57 min 50 s
